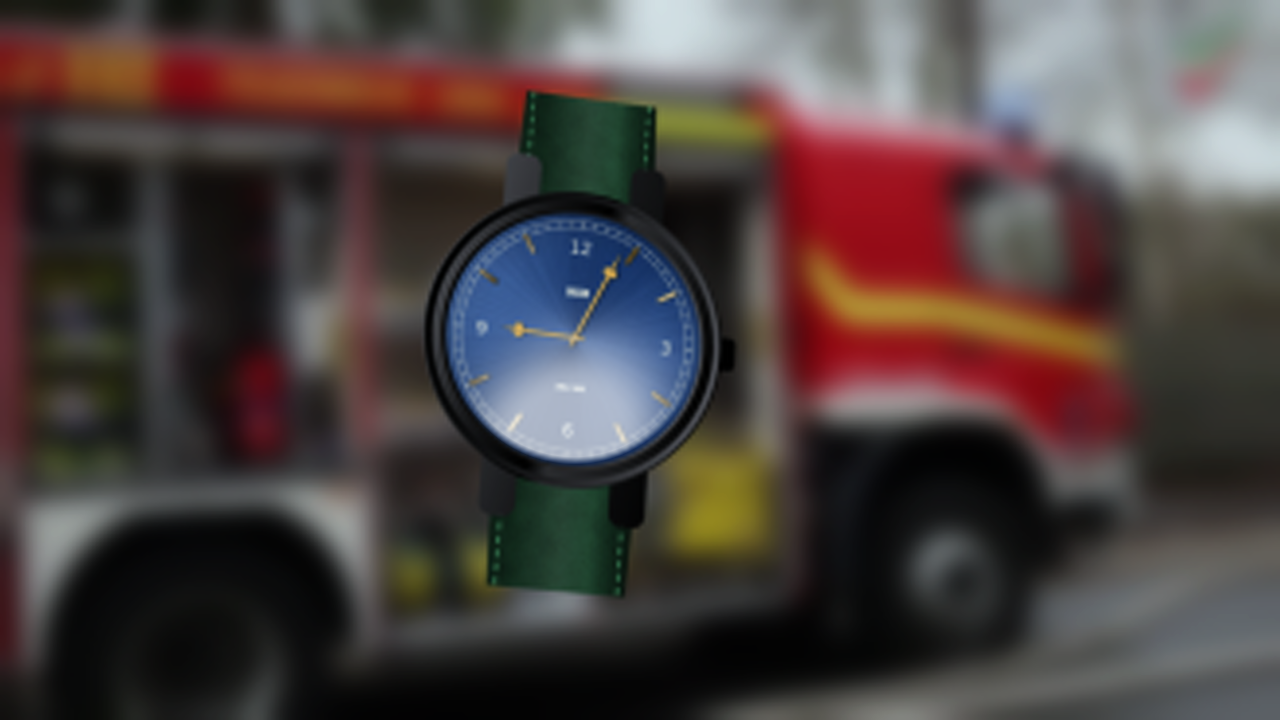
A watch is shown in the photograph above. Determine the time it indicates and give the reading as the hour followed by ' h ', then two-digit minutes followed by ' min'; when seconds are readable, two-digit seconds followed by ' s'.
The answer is 9 h 04 min
